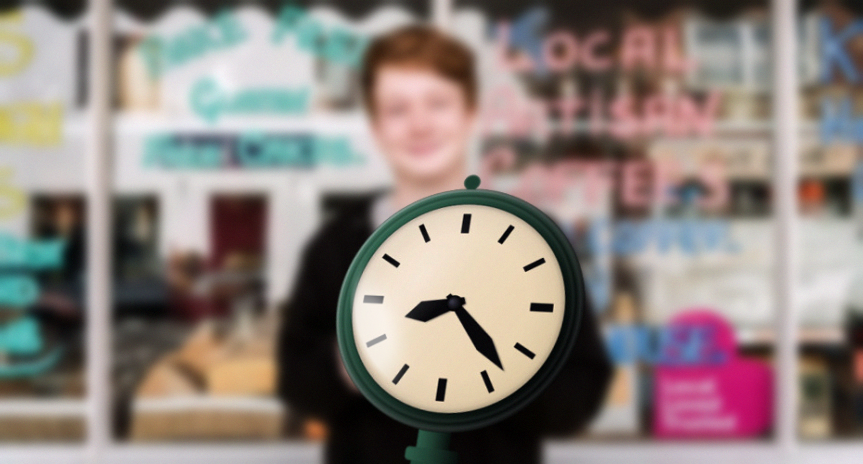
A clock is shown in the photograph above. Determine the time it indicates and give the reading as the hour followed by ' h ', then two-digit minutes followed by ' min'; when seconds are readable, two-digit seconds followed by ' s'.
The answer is 8 h 23 min
